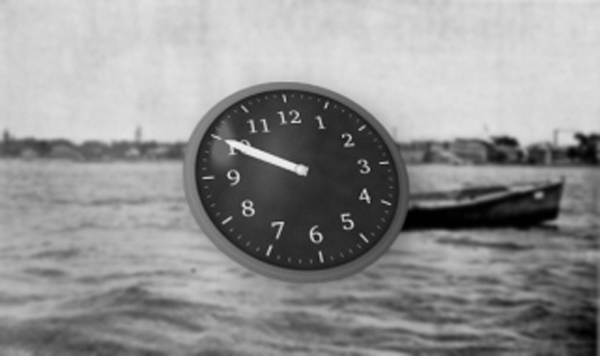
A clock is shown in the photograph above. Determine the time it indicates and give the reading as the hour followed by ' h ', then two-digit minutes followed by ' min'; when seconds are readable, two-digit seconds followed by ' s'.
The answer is 9 h 50 min
